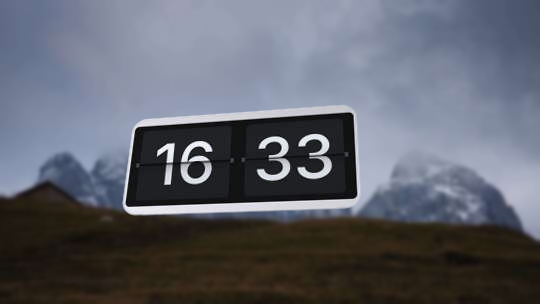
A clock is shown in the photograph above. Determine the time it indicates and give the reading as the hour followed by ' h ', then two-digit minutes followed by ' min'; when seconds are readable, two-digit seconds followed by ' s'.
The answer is 16 h 33 min
